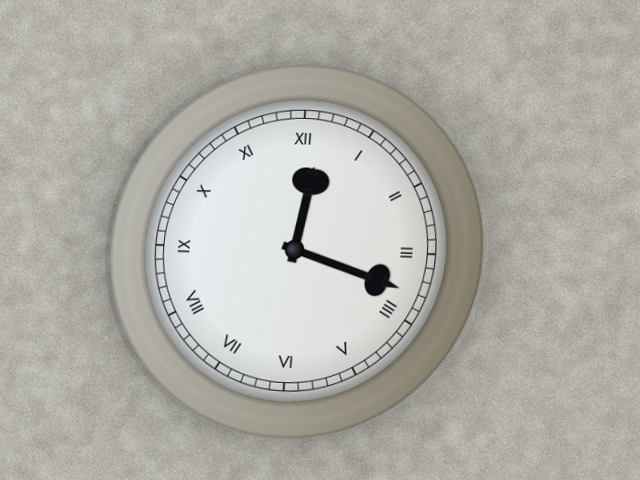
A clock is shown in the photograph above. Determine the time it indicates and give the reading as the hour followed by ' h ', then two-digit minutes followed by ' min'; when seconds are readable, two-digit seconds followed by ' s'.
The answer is 12 h 18 min
